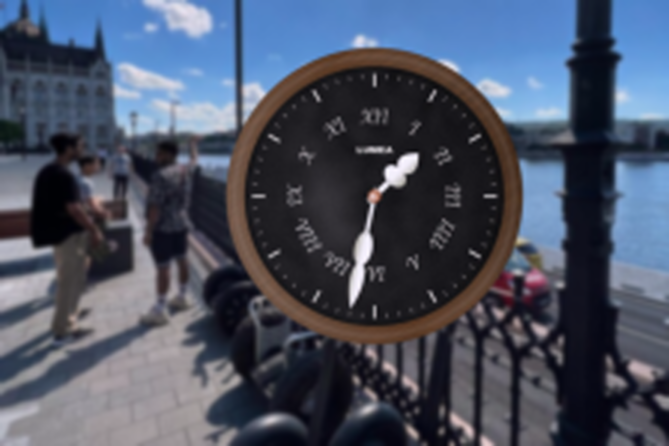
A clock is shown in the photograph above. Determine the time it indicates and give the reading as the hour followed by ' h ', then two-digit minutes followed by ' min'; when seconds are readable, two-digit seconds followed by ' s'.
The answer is 1 h 32 min
